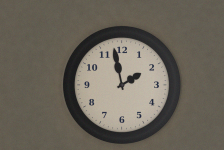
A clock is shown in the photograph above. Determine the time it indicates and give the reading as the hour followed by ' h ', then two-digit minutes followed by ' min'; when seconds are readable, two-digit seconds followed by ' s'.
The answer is 1 h 58 min
